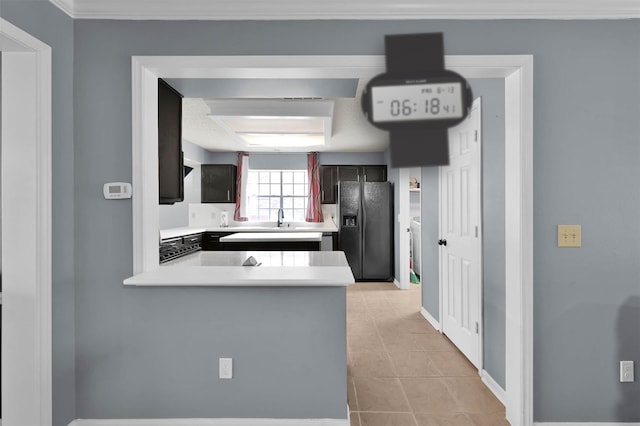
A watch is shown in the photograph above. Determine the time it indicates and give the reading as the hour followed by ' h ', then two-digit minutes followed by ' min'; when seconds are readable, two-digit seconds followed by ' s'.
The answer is 6 h 18 min
